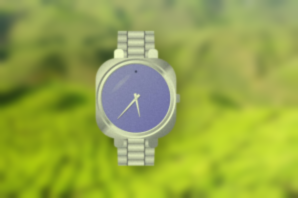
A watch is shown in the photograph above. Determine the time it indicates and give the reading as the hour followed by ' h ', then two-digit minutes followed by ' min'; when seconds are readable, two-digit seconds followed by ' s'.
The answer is 5 h 37 min
